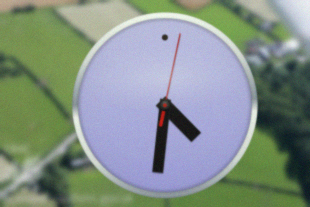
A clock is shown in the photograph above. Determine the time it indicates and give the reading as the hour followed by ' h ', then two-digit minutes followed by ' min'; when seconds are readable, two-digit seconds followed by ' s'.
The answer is 4 h 31 min 02 s
